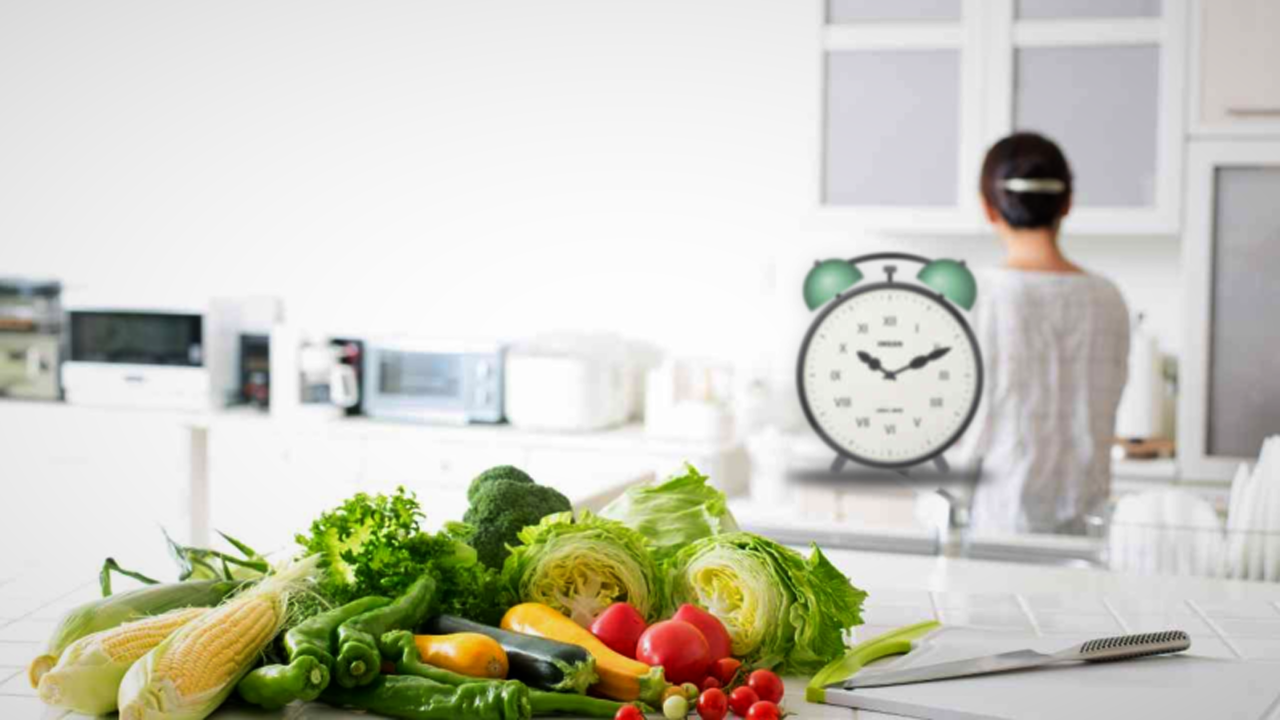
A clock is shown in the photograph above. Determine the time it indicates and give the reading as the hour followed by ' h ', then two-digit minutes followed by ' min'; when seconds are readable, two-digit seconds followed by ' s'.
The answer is 10 h 11 min
